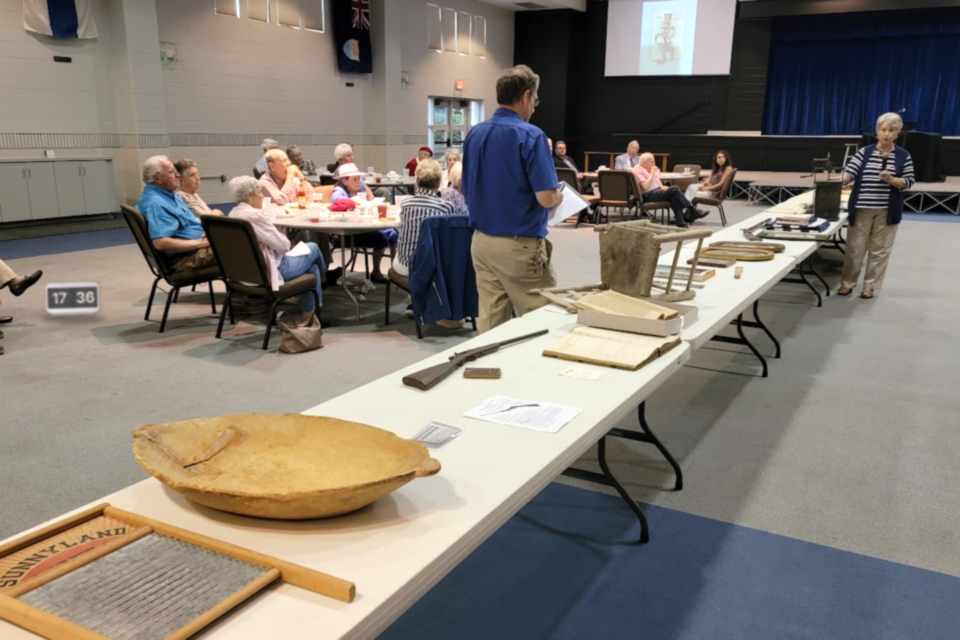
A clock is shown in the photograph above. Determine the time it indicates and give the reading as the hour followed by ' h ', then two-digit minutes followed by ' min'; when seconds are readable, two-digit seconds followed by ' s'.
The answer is 17 h 36 min
